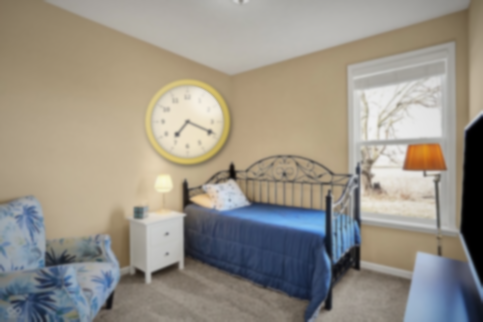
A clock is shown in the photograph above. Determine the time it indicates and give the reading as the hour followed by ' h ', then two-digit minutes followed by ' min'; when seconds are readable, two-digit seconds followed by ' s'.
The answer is 7 h 19 min
